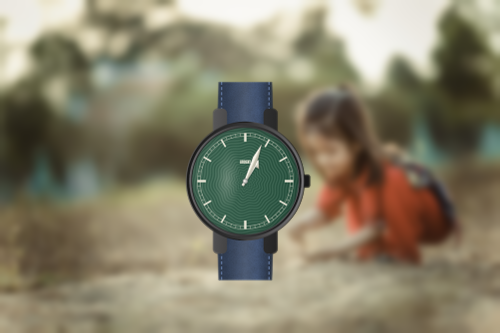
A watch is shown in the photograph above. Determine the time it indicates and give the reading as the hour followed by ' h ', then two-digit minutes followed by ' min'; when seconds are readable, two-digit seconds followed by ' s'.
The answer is 1 h 04 min
